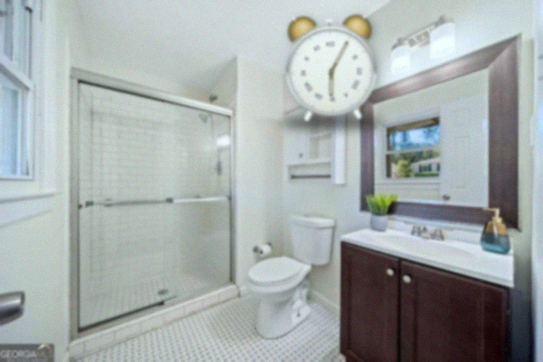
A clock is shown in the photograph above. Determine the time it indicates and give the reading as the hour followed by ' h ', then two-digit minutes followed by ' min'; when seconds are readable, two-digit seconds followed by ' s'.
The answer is 6 h 05 min
